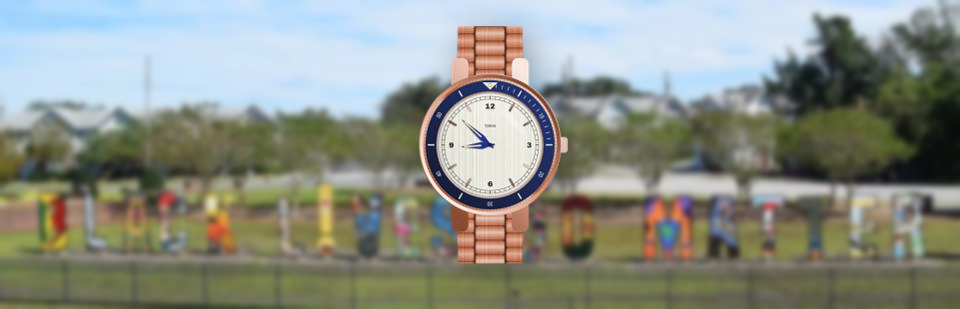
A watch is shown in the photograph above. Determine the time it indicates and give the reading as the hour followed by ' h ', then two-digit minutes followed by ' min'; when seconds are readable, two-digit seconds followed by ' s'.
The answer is 8 h 52 min
